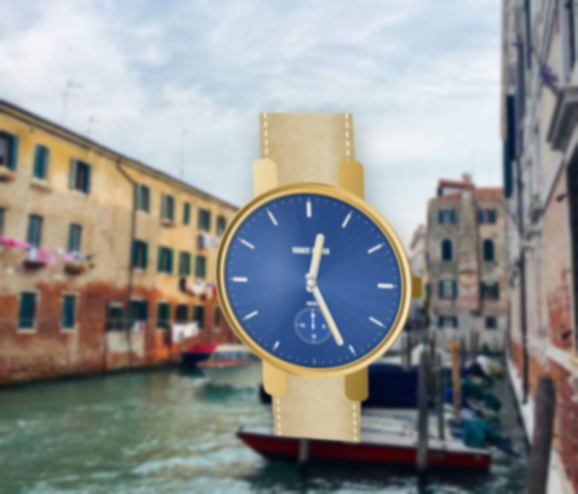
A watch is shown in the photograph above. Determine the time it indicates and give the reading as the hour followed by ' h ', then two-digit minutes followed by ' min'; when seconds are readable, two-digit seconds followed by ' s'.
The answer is 12 h 26 min
